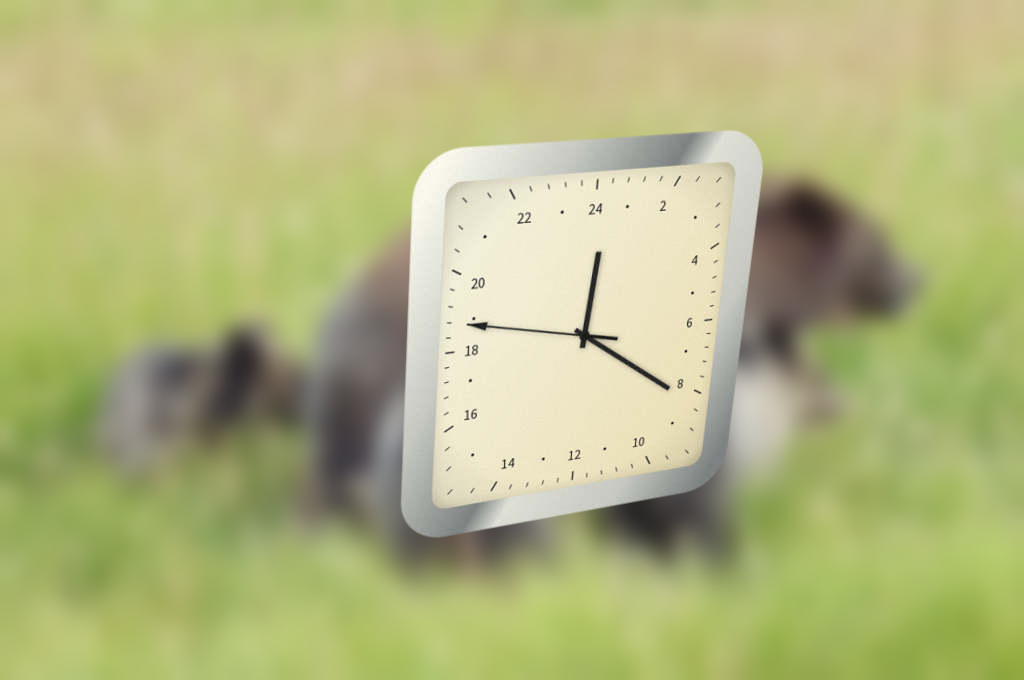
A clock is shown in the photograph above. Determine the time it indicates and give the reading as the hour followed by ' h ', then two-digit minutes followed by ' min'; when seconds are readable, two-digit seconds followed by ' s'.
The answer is 0 h 20 min 47 s
